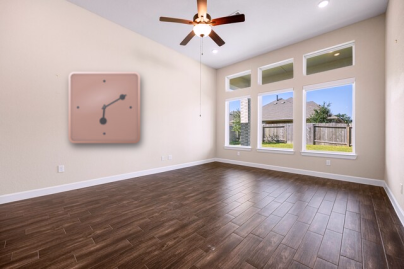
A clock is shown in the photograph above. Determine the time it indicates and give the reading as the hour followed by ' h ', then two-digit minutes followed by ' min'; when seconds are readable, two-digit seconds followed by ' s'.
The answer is 6 h 10 min
